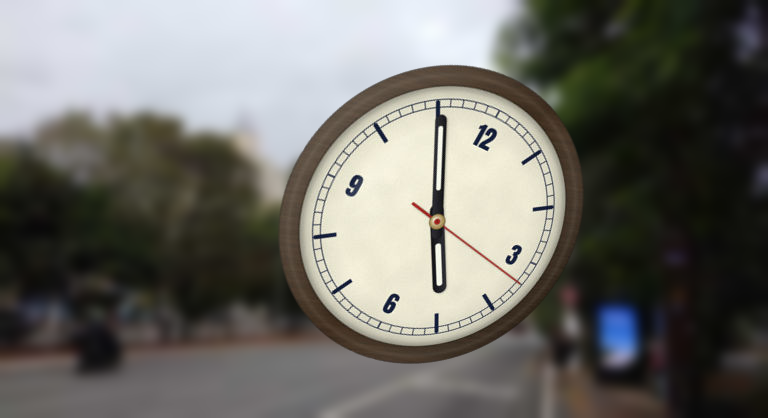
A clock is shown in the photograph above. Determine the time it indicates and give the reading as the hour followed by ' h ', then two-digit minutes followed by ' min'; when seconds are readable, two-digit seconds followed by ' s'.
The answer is 4 h 55 min 17 s
